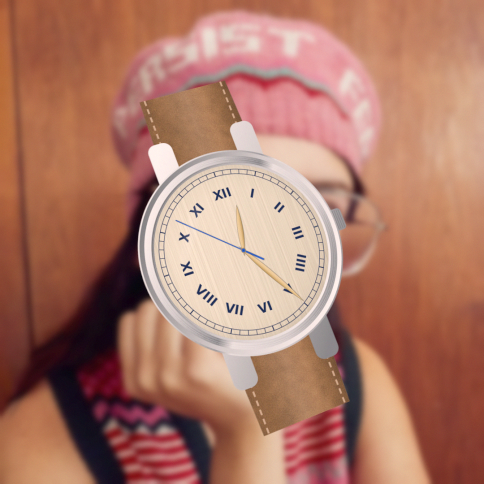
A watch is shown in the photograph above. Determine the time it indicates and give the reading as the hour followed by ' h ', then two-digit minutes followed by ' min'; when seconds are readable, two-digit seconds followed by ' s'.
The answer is 12 h 24 min 52 s
